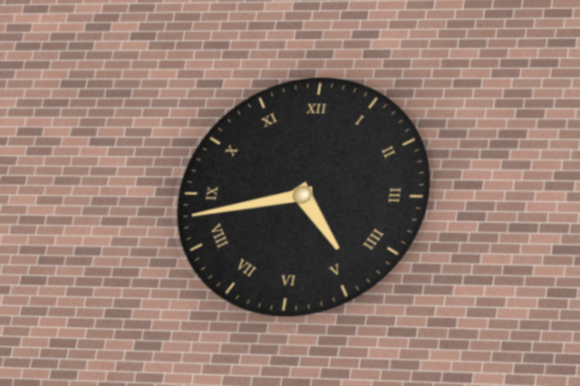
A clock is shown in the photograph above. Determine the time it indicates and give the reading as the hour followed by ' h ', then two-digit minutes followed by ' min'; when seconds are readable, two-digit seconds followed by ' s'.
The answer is 4 h 43 min
